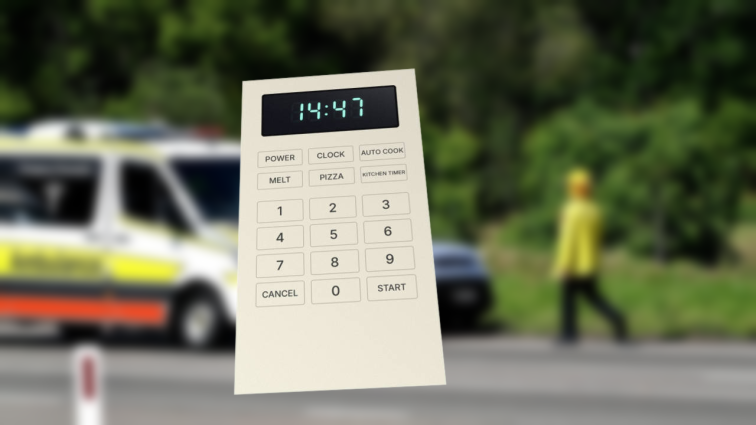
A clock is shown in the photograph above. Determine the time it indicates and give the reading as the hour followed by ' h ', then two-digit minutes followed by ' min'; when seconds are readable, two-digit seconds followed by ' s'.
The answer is 14 h 47 min
